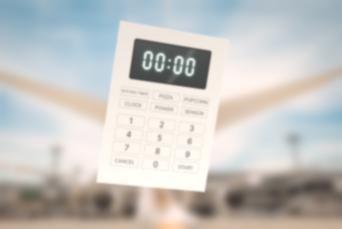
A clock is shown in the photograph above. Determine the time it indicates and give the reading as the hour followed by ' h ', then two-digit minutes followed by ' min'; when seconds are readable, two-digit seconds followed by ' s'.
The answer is 0 h 00 min
